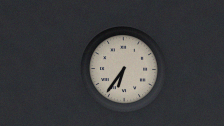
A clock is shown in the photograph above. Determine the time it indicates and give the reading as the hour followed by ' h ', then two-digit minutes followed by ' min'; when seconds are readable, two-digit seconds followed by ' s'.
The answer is 6 h 36 min
